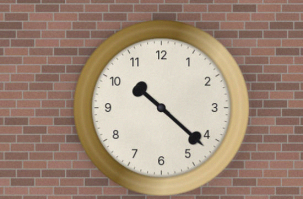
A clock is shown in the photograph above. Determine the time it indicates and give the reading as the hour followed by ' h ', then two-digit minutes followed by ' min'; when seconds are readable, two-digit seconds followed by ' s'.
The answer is 10 h 22 min
